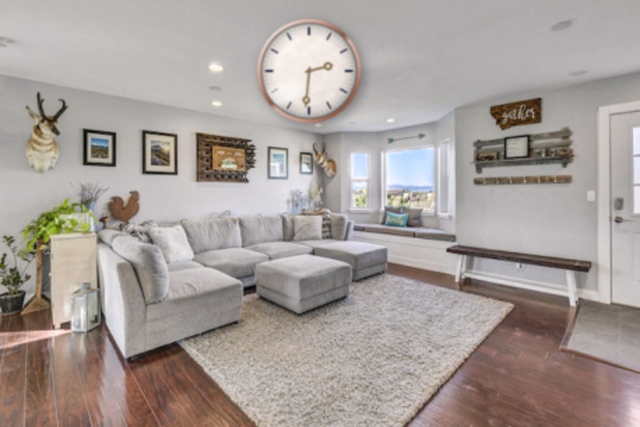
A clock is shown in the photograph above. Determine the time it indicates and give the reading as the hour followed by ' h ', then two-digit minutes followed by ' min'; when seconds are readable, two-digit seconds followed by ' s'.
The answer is 2 h 31 min
